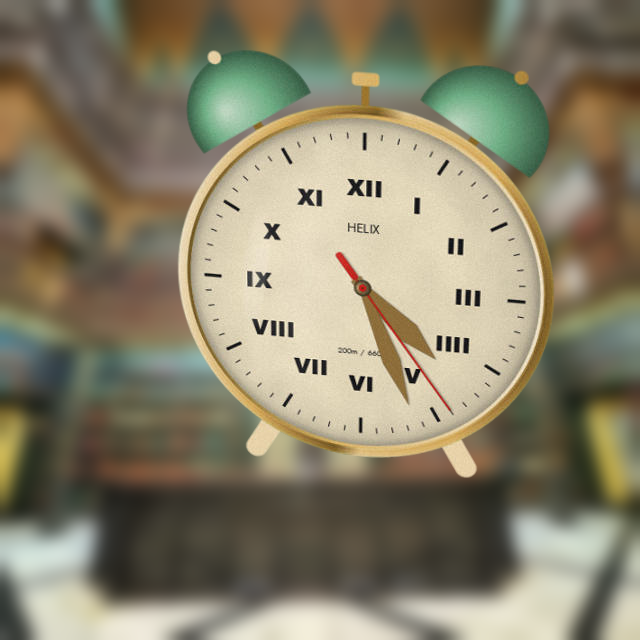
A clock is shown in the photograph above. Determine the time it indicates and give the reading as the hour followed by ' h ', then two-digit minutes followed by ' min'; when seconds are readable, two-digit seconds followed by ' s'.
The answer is 4 h 26 min 24 s
